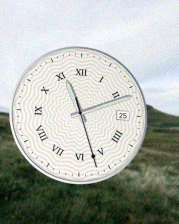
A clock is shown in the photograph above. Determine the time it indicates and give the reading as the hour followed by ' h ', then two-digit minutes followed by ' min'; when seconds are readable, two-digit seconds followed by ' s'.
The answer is 11 h 11 min 27 s
